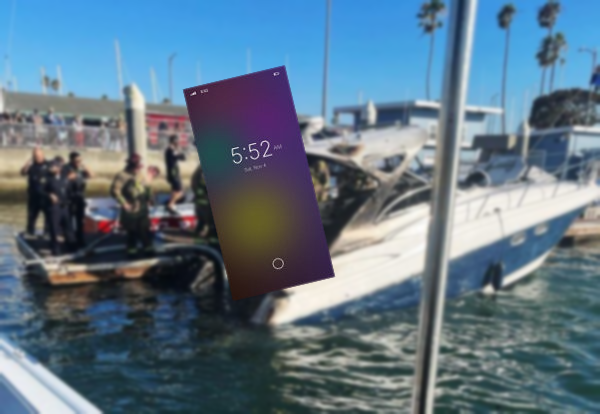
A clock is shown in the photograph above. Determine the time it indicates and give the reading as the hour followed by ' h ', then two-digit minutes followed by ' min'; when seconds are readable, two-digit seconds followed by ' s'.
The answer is 5 h 52 min
